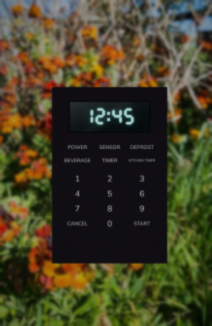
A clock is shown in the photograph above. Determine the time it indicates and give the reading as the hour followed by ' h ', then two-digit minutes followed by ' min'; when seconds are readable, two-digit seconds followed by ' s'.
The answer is 12 h 45 min
